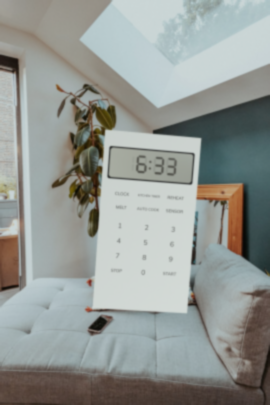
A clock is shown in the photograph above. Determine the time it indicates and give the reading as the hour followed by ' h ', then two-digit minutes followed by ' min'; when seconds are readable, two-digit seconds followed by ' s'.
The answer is 6 h 33 min
